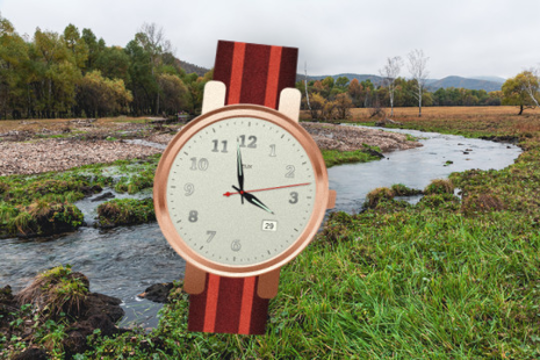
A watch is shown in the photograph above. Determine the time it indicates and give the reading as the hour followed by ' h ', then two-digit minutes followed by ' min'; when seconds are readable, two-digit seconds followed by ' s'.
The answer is 3 h 58 min 13 s
